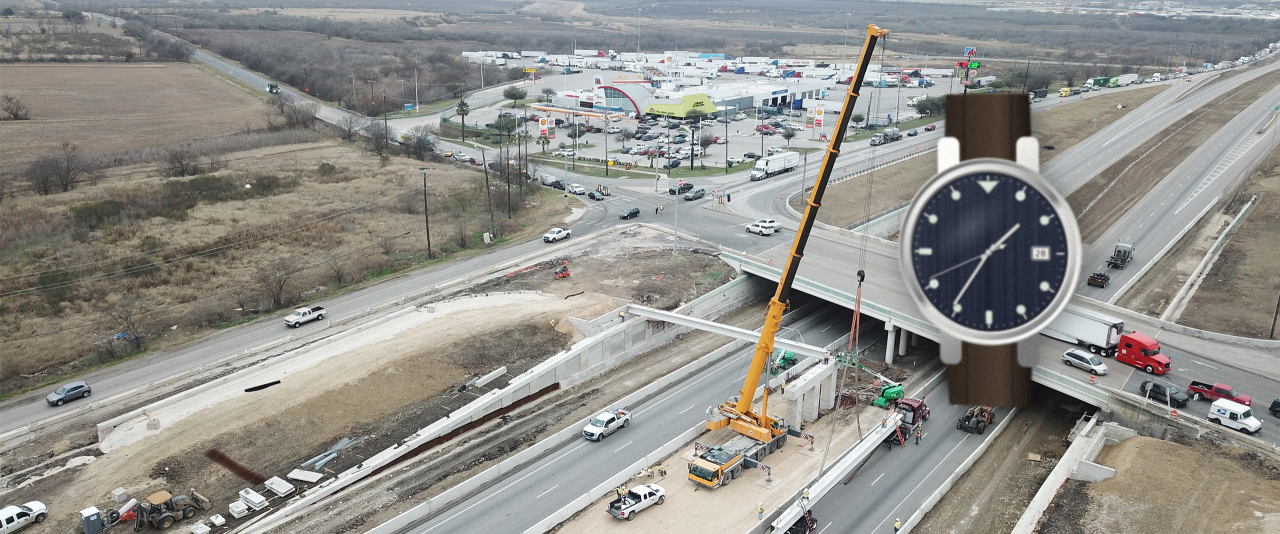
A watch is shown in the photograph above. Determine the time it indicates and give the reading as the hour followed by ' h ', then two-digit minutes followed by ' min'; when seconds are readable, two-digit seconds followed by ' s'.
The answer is 1 h 35 min 41 s
